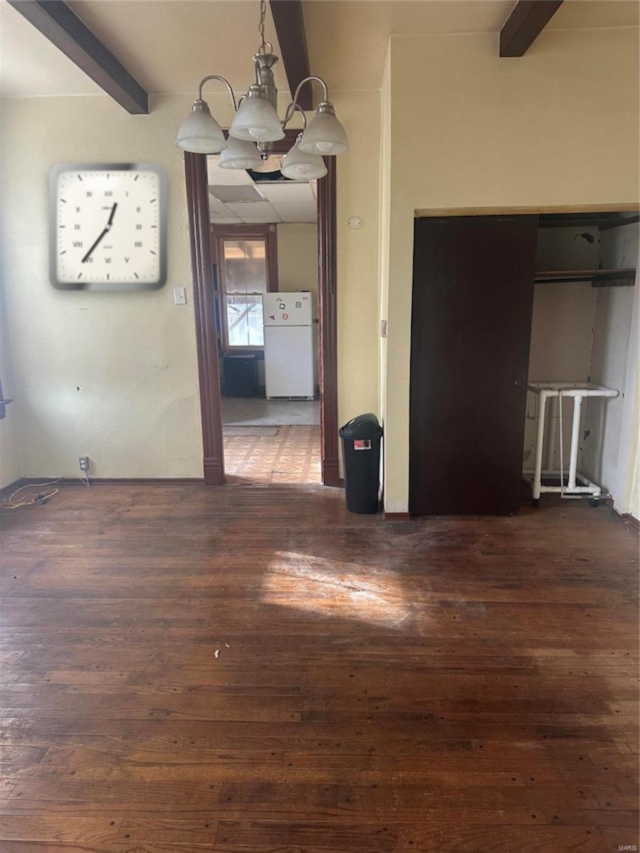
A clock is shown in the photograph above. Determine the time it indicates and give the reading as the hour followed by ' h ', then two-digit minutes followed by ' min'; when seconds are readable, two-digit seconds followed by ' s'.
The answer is 12 h 36 min
